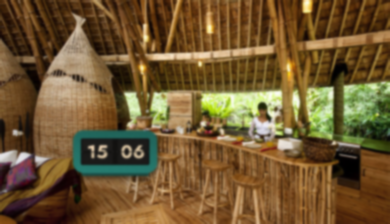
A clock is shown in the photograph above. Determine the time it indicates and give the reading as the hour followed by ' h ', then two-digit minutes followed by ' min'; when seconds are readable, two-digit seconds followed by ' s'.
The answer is 15 h 06 min
